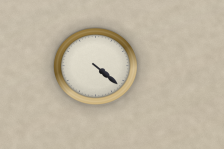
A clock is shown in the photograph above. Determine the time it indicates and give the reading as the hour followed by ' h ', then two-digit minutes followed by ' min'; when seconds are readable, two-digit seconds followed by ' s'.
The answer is 4 h 22 min
